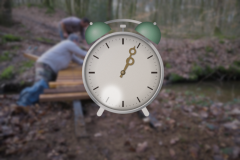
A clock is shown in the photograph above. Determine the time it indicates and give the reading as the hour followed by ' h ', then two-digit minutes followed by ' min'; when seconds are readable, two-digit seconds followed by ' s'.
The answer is 1 h 04 min
